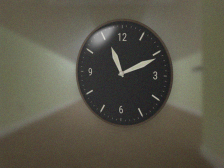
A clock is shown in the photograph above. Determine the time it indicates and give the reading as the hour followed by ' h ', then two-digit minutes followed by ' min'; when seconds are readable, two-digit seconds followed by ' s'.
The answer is 11 h 11 min
